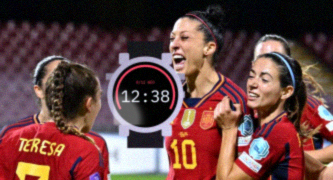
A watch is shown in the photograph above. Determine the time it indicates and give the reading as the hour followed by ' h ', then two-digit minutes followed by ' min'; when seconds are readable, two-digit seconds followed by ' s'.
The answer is 12 h 38 min
